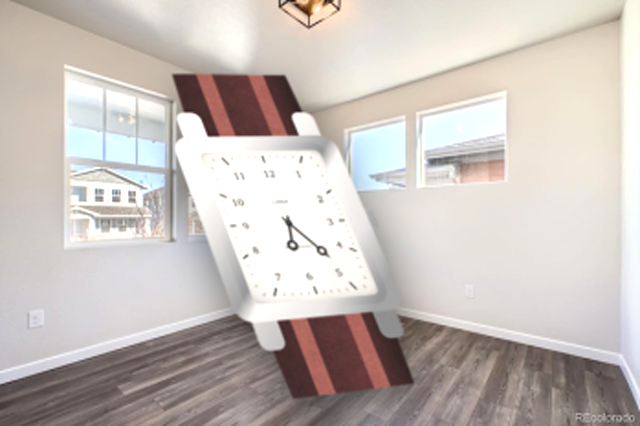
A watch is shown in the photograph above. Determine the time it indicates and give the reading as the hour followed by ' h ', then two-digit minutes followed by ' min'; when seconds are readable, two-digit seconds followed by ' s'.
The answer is 6 h 24 min
